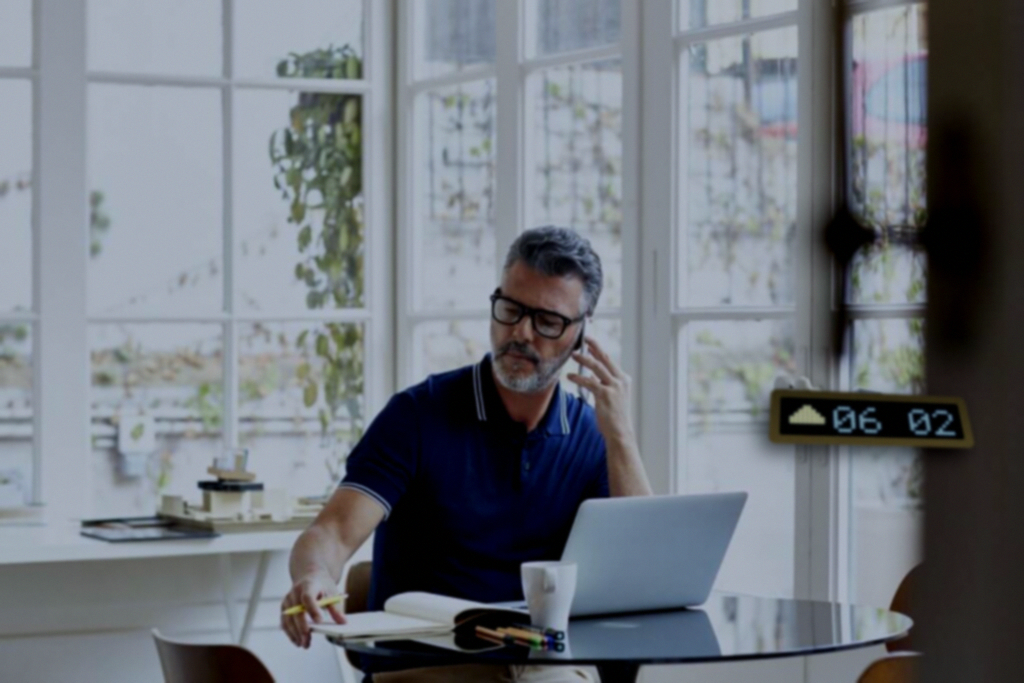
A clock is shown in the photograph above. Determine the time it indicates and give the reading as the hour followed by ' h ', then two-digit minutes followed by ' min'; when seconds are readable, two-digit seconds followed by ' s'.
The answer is 6 h 02 min
